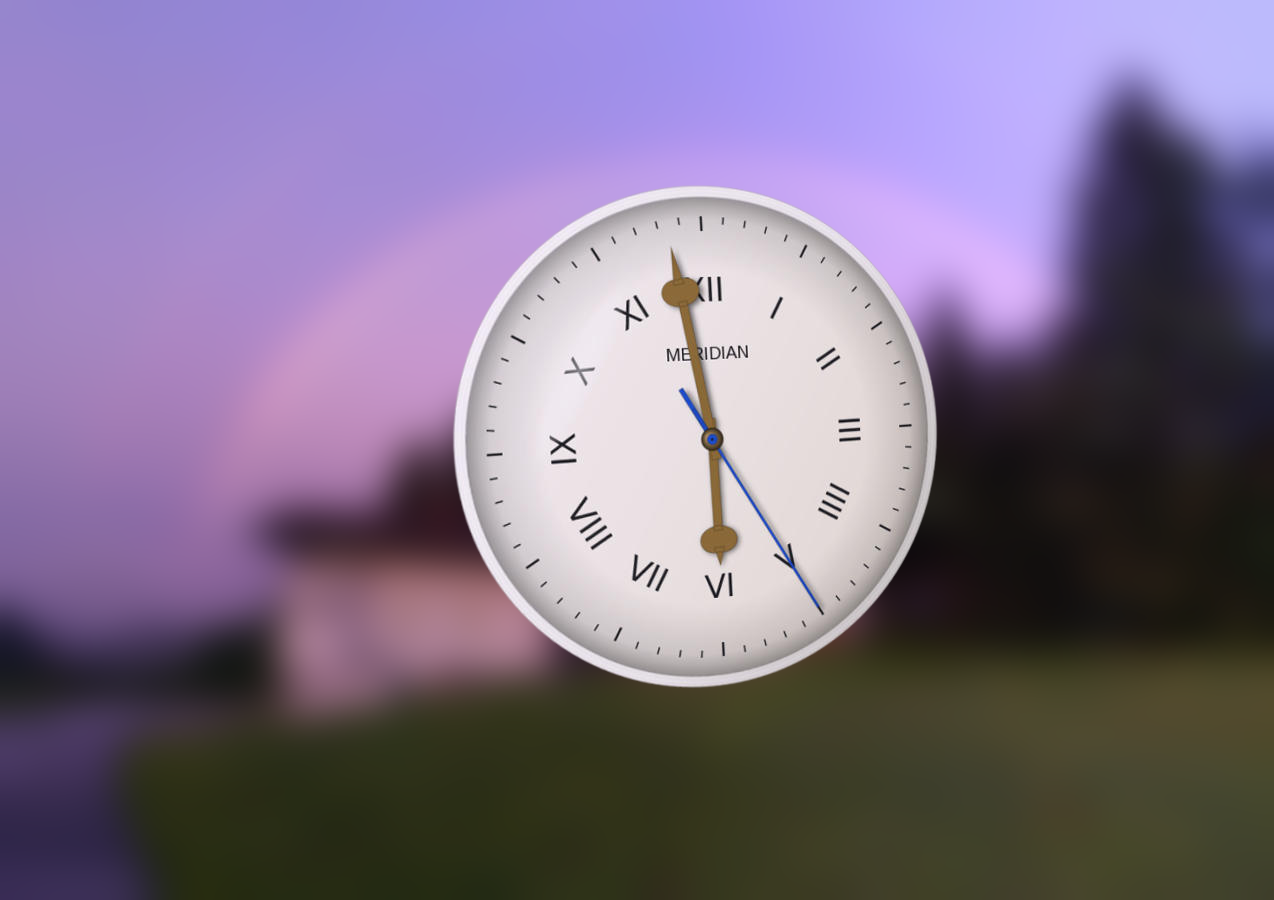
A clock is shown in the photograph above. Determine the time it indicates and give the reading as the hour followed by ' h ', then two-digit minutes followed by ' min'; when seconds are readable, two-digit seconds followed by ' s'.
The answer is 5 h 58 min 25 s
